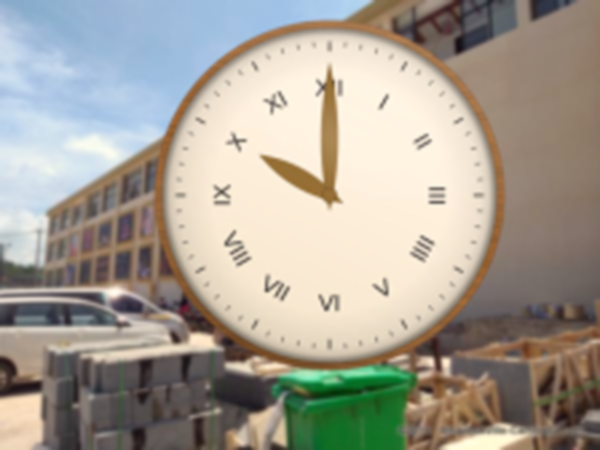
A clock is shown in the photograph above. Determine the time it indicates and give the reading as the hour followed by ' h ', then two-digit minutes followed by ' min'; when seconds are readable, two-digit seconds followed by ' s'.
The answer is 10 h 00 min
